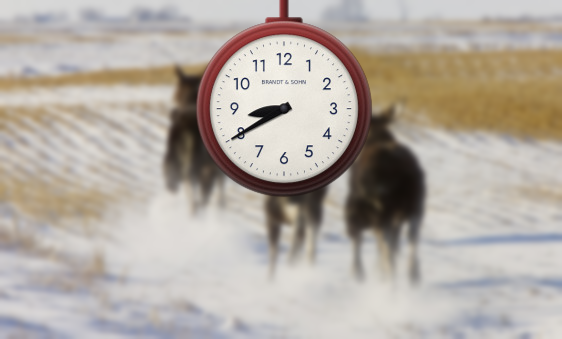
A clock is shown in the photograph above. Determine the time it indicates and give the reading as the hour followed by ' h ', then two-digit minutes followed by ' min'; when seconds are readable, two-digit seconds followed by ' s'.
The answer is 8 h 40 min
